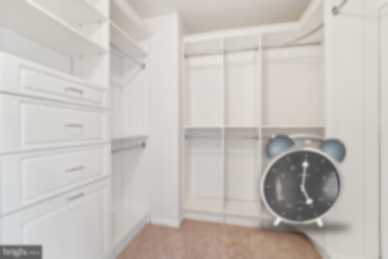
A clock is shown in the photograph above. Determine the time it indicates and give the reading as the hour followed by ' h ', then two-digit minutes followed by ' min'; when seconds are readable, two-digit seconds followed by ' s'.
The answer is 5 h 00 min
